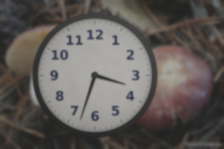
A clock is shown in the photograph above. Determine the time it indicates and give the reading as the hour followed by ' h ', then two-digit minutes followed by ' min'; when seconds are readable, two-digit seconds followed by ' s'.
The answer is 3 h 33 min
